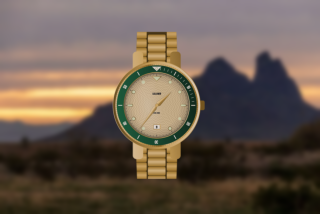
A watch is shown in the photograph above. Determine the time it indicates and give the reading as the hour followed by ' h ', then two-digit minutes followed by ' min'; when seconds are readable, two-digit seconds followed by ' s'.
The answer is 1 h 36 min
